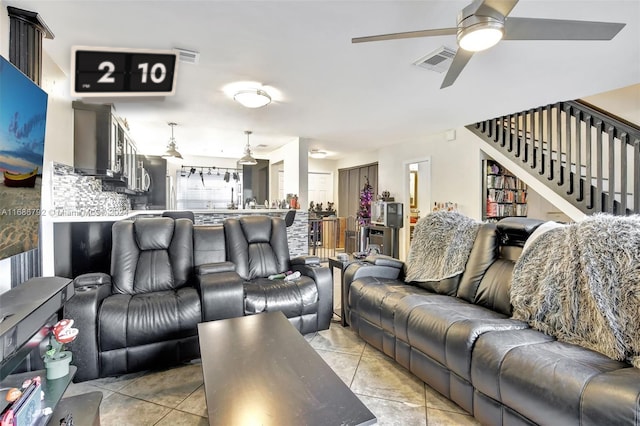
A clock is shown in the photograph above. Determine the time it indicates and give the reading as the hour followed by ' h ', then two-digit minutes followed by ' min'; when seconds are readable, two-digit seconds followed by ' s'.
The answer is 2 h 10 min
